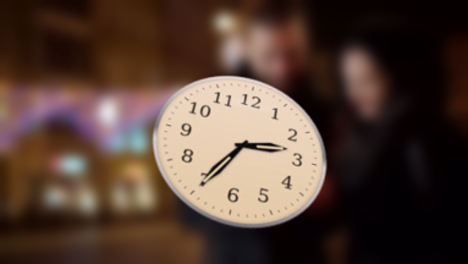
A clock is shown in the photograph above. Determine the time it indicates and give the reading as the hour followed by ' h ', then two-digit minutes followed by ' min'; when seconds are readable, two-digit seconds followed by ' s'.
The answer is 2 h 35 min
